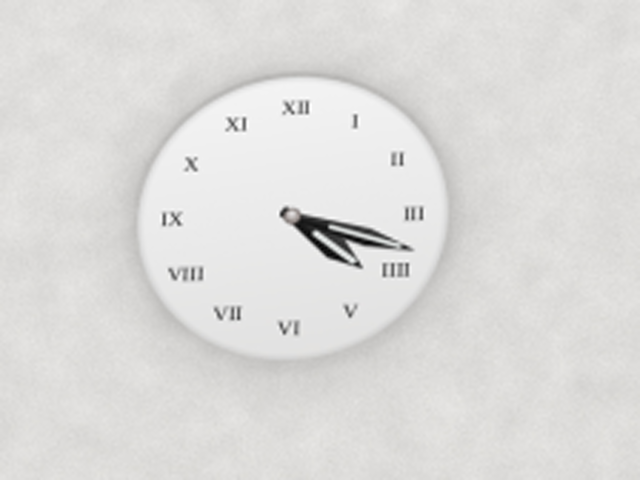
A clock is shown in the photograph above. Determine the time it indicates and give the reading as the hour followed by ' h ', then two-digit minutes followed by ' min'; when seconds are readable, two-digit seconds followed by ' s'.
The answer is 4 h 18 min
